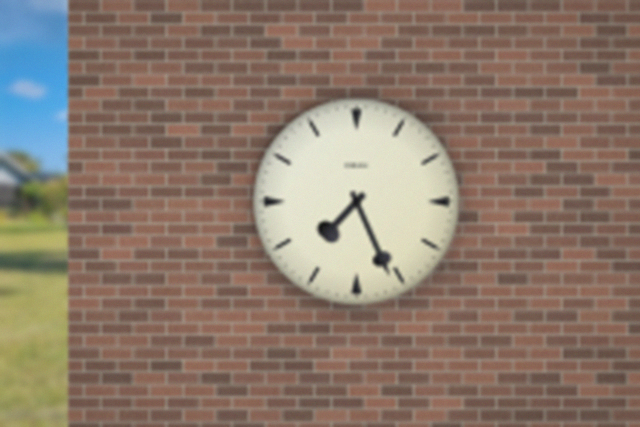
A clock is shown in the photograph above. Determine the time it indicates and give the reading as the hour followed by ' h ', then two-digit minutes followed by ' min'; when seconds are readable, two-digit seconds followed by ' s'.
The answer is 7 h 26 min
